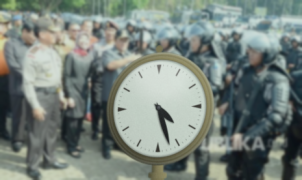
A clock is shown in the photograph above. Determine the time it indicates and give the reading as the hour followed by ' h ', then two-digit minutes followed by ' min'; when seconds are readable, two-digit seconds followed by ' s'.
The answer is 4 h 27 min
